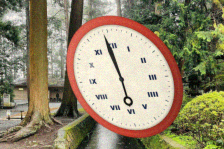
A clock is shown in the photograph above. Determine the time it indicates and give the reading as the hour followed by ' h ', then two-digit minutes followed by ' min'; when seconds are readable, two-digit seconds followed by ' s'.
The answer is 5 h 59 min
